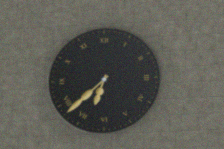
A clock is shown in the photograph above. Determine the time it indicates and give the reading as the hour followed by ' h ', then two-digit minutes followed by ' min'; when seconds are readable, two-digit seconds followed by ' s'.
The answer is 6 h 38 min
